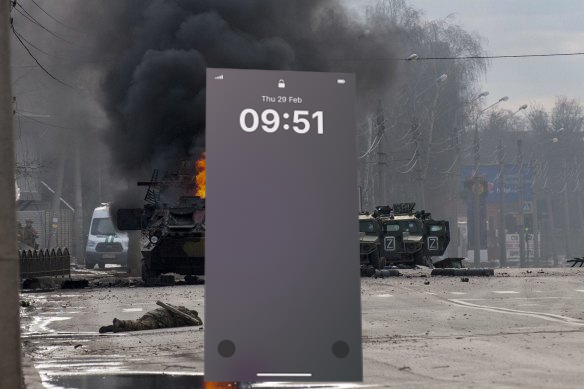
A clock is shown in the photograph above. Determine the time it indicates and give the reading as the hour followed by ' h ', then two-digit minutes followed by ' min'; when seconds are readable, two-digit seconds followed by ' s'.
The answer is 9 h 51 min
